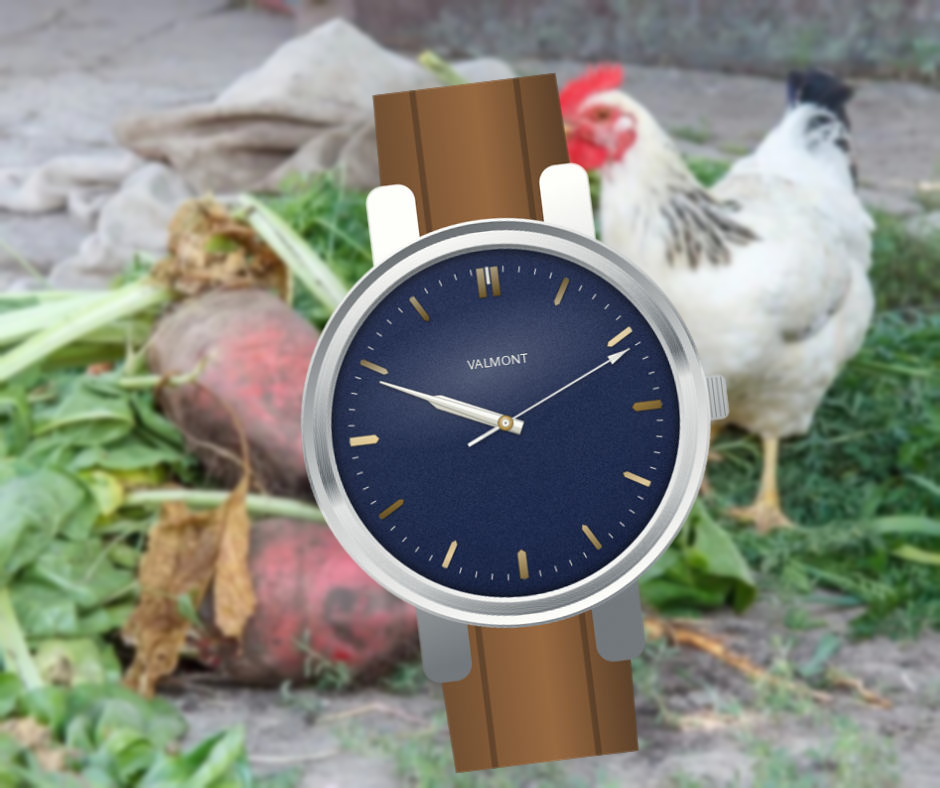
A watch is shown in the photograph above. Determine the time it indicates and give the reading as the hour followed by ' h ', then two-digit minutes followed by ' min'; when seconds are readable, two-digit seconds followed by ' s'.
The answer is 9 h 49 min 11 s
